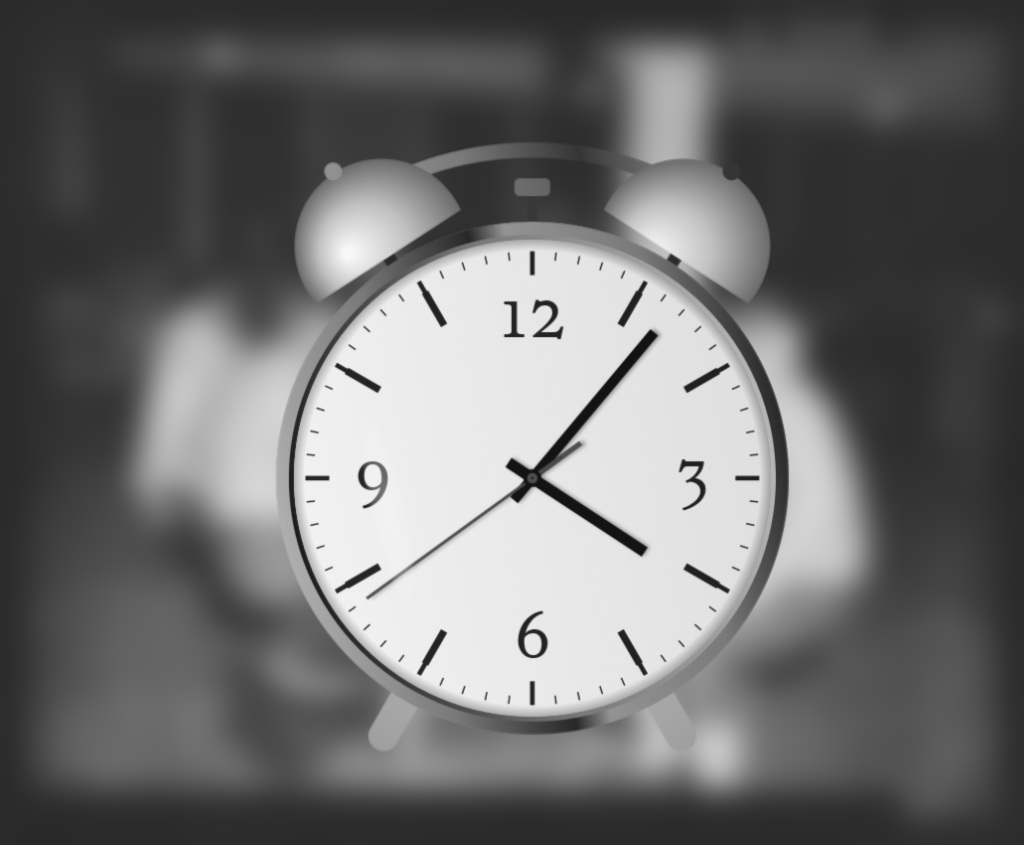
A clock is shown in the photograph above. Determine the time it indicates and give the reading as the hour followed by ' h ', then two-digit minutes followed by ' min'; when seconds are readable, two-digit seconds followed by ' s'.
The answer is 4 h 06 min 39 s
